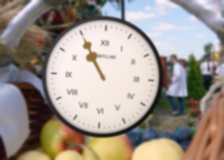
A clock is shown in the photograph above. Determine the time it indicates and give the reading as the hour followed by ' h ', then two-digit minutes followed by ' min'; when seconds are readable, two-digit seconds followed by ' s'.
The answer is 10 h 55 min
